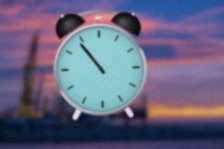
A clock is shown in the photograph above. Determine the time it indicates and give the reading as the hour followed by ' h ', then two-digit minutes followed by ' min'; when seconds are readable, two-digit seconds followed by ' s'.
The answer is 10 h 54 min
